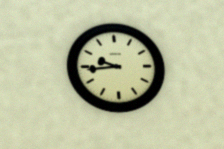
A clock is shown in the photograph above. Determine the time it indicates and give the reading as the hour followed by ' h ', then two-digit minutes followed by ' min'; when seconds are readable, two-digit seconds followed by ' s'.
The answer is 9 h 44 min
